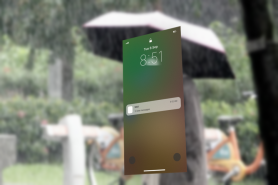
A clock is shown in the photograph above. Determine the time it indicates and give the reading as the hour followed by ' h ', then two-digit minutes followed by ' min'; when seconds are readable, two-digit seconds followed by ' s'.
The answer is 8 h 51 min
